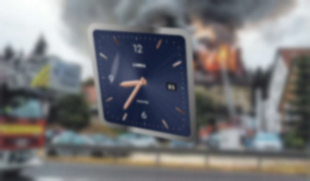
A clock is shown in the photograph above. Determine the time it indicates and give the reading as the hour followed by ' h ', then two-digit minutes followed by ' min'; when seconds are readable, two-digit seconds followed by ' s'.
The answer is 8 h 36 min
